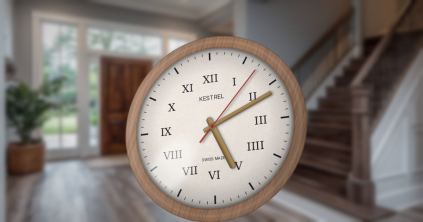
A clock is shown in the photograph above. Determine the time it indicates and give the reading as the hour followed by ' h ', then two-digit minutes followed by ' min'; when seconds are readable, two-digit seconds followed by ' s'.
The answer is 5 h 11 min 07 s
